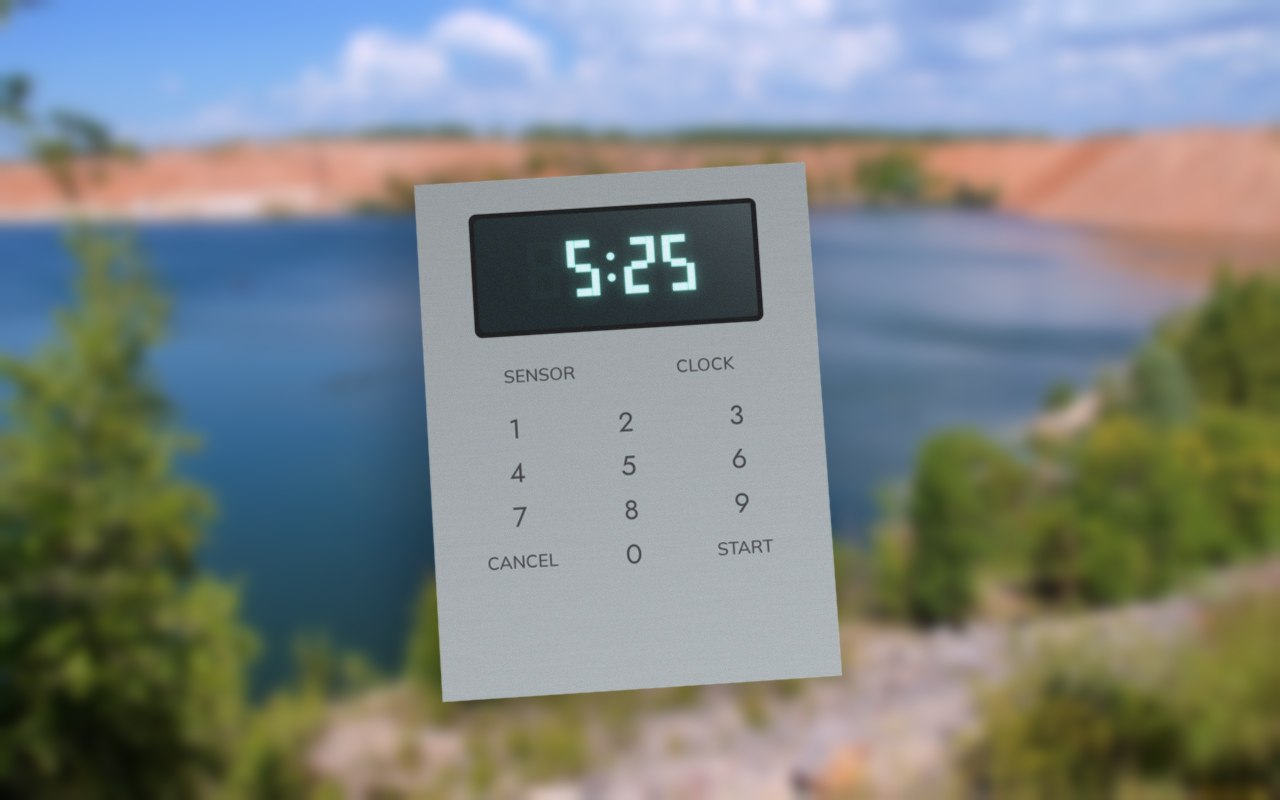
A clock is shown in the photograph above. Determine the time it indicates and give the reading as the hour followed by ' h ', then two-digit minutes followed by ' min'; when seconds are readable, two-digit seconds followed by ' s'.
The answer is 5 h 25 min
